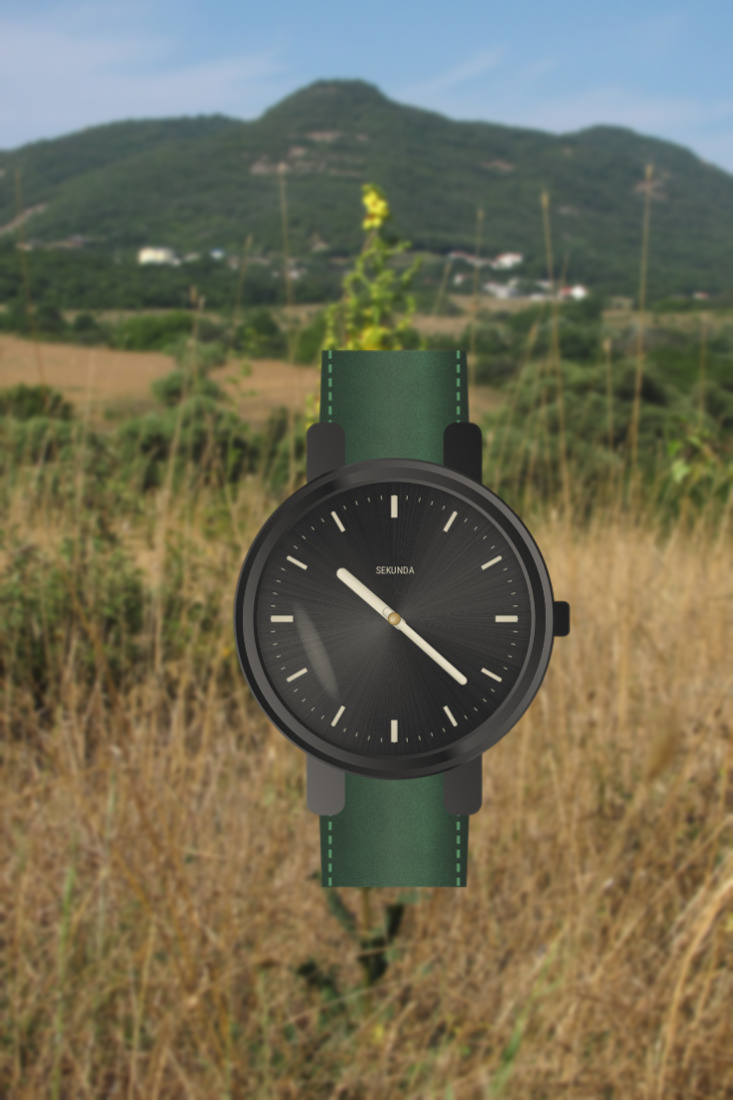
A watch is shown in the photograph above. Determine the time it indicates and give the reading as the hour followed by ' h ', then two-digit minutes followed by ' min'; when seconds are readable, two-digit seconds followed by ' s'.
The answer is 10 h 22 min
